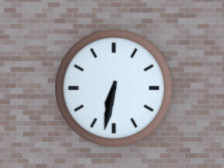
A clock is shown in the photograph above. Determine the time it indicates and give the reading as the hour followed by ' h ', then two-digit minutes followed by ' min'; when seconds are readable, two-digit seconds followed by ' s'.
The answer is 6 h 32 min
